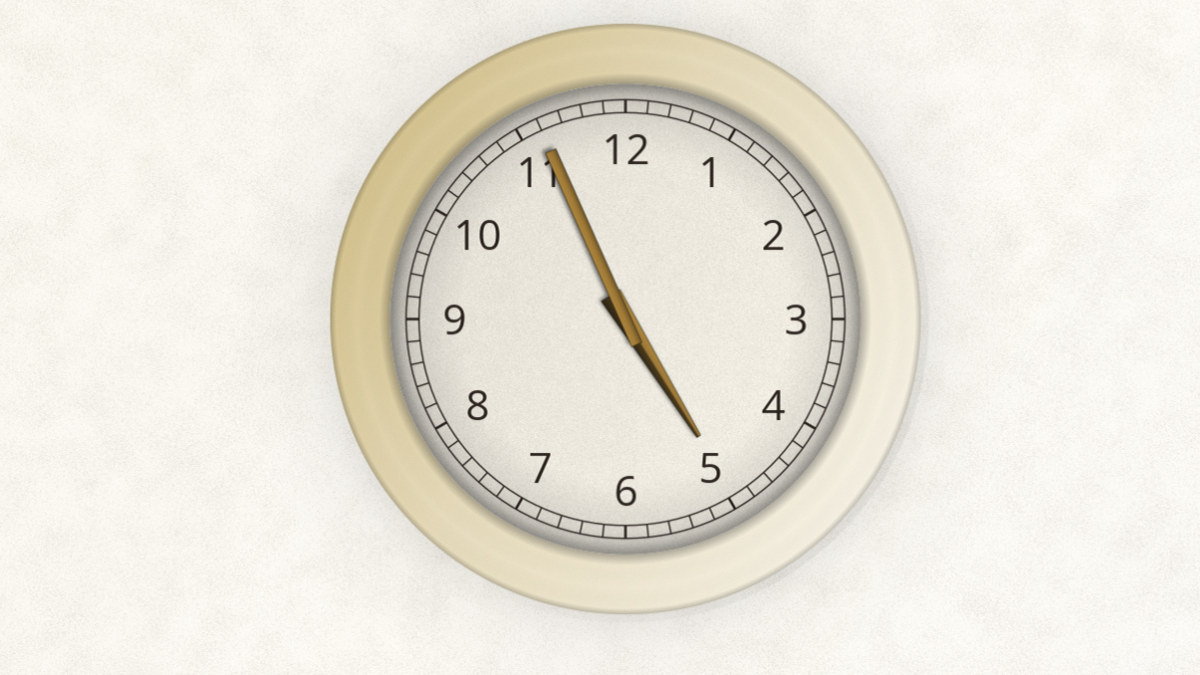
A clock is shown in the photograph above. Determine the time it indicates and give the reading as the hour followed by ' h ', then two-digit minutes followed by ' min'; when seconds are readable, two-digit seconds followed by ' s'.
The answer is 4 h 56 min
